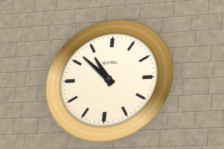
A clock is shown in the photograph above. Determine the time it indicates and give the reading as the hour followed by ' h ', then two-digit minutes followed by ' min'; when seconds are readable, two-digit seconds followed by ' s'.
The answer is 10 h 52 min
